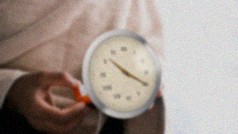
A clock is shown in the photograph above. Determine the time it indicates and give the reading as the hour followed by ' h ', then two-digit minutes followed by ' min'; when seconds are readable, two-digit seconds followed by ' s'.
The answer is 10 h 20 min
